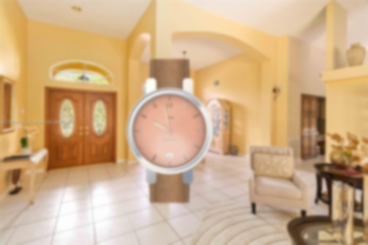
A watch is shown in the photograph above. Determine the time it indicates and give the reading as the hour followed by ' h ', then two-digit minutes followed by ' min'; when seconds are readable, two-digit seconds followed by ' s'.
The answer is 9 h 58 min
